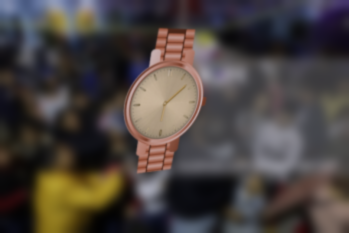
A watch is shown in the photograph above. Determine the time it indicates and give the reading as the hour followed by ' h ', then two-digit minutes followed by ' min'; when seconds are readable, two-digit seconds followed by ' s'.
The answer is 6 h 08 min
